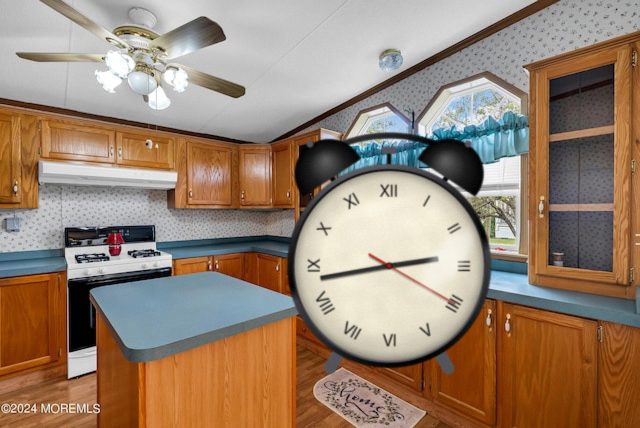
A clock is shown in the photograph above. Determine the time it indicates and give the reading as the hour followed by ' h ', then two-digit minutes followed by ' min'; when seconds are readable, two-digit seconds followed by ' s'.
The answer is 2 h 43 min 20 s
